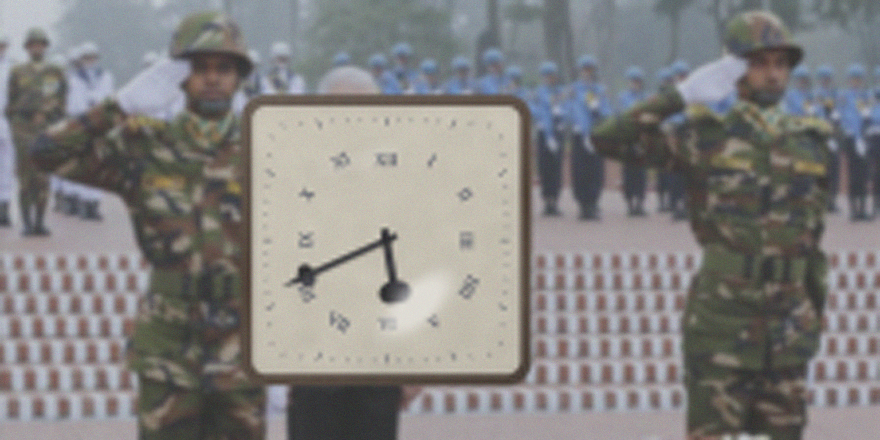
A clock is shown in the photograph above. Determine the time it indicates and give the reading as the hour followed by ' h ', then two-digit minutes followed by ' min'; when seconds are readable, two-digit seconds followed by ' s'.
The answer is 5 h 41 min
